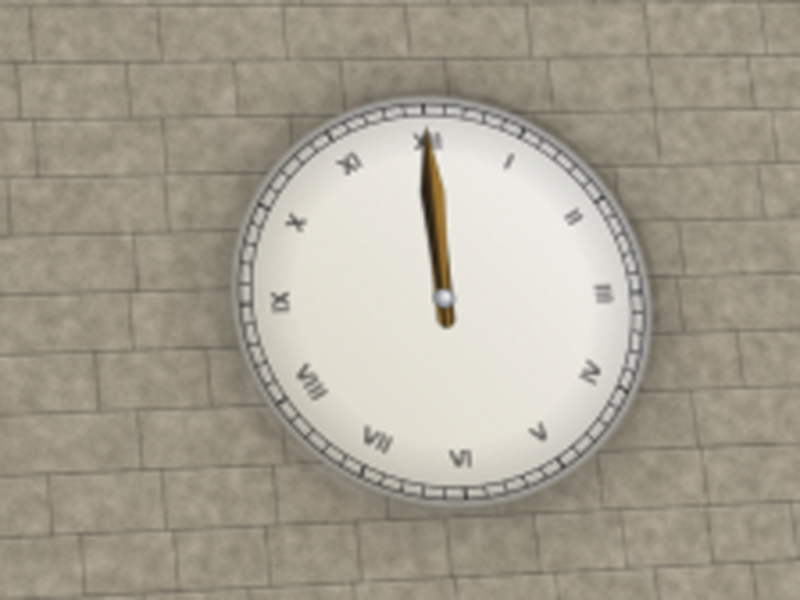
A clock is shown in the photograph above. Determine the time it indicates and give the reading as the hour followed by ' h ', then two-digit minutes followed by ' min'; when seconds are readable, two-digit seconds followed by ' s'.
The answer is 12 h 00 min
